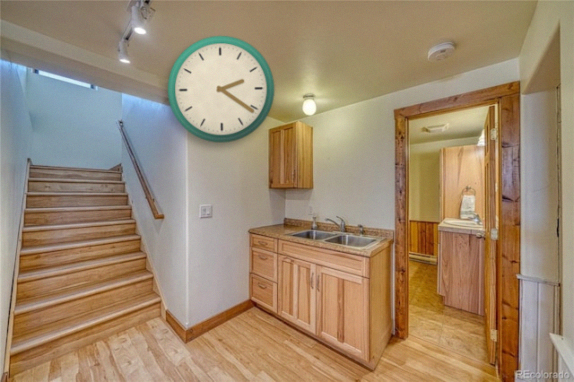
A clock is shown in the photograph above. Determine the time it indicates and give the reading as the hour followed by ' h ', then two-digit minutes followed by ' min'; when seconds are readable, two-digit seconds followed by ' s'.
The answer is 2 h 21 min
